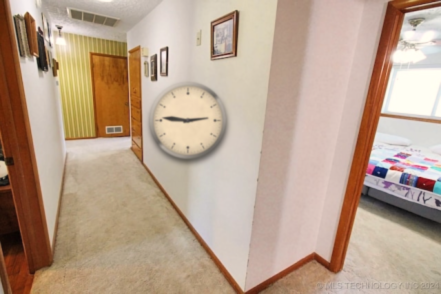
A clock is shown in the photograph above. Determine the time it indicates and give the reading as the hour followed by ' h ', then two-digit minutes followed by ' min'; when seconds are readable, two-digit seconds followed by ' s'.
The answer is 2 h 46 min
